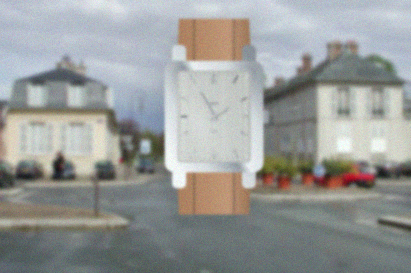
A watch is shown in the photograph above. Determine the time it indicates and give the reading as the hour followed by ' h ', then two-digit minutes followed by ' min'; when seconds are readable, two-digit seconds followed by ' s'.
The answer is 1 h 55 min
